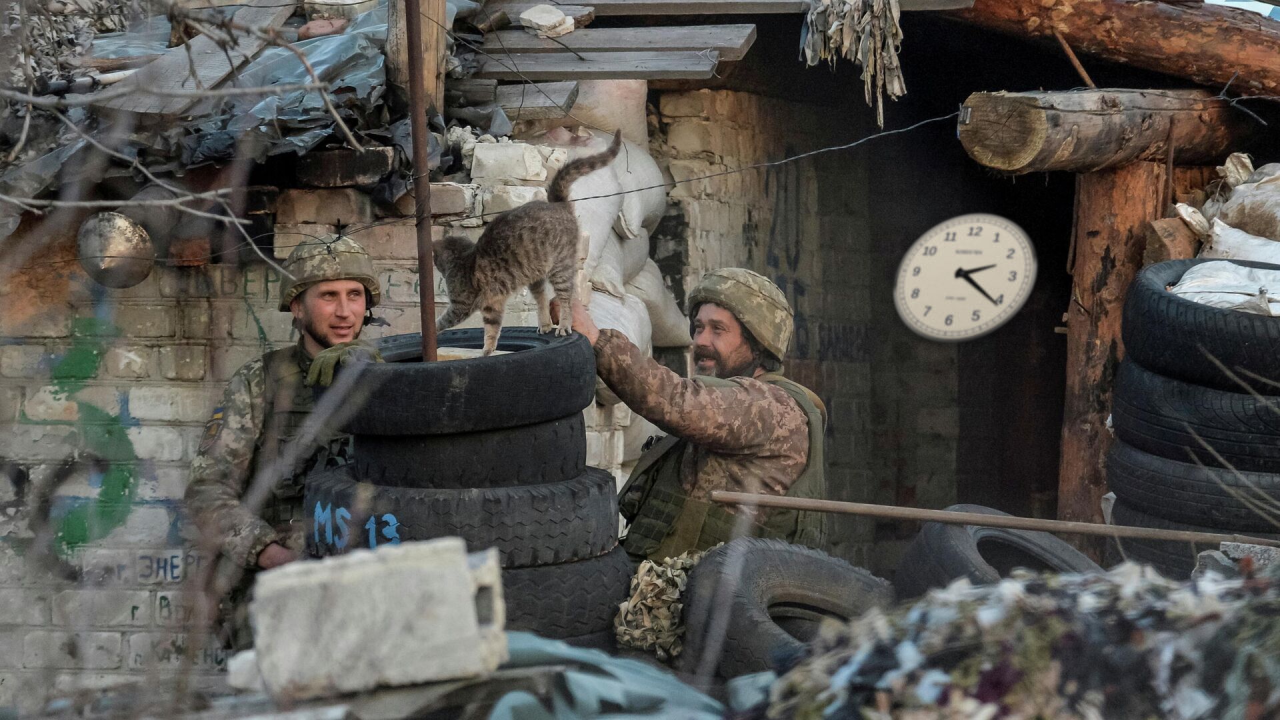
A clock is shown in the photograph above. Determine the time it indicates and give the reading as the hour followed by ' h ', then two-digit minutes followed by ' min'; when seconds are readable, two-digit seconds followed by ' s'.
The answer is 2 h 21 min
